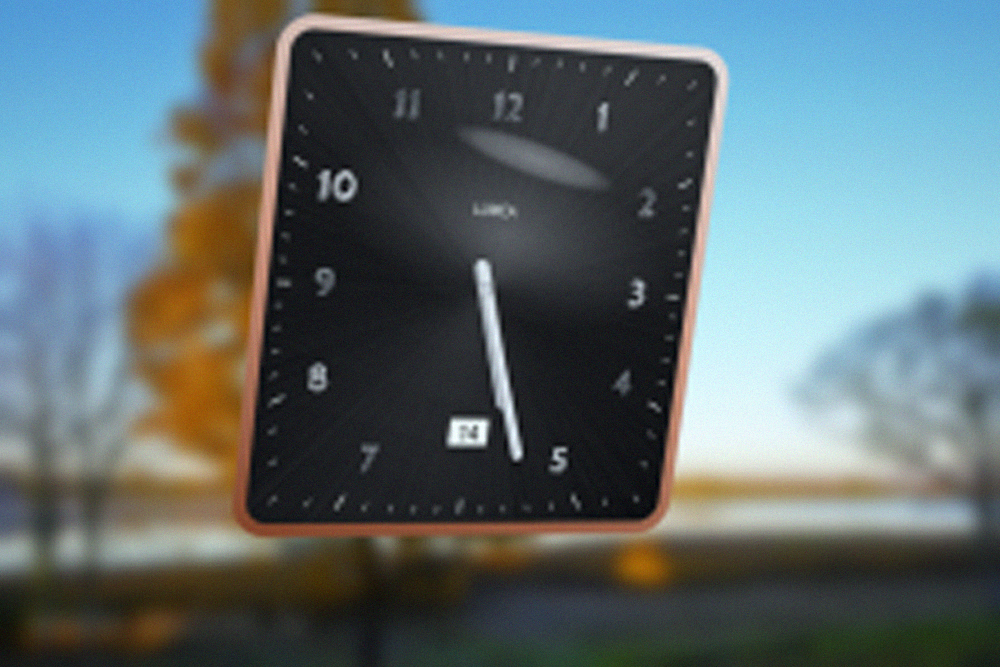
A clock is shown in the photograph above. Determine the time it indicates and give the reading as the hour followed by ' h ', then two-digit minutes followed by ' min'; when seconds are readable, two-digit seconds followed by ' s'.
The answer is 5 h 27 min
